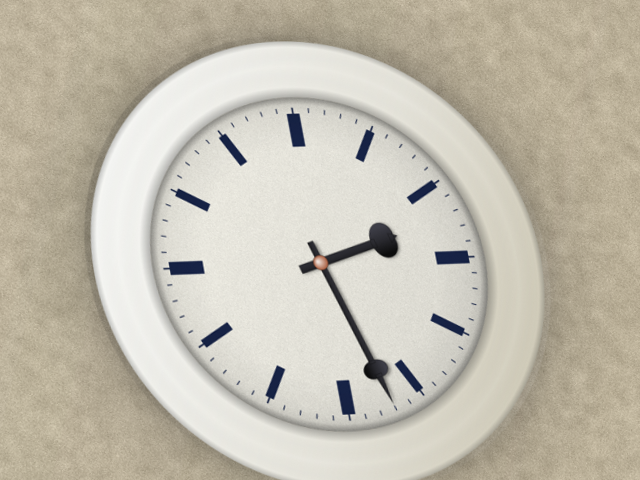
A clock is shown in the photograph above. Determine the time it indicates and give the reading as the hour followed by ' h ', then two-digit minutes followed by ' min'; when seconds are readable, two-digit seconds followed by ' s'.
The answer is 2 h 27 min
